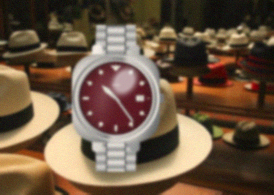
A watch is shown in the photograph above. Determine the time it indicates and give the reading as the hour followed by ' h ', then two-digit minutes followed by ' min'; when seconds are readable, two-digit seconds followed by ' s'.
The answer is 10 h 24 min
